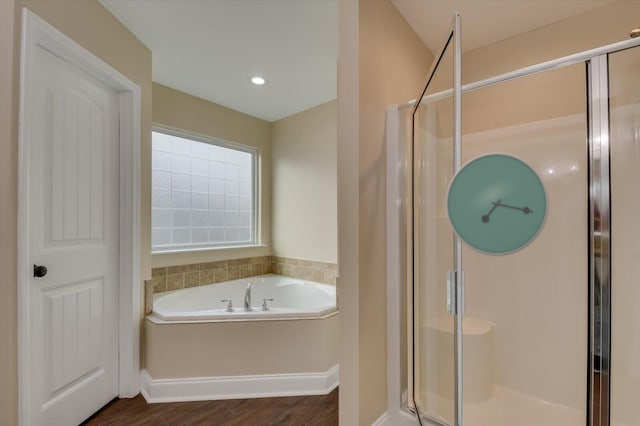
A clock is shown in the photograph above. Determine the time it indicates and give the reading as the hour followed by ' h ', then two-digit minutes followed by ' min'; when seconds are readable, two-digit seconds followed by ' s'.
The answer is 7 h 17 min
